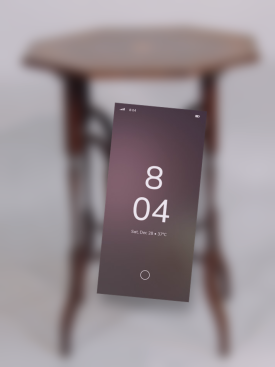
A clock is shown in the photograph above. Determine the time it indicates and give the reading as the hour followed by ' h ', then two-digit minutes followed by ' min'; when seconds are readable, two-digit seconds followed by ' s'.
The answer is 8 h 04 min
